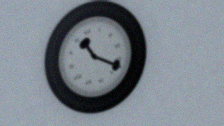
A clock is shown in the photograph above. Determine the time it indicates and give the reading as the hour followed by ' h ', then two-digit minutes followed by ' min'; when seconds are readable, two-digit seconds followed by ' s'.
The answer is 11 h 22 min
